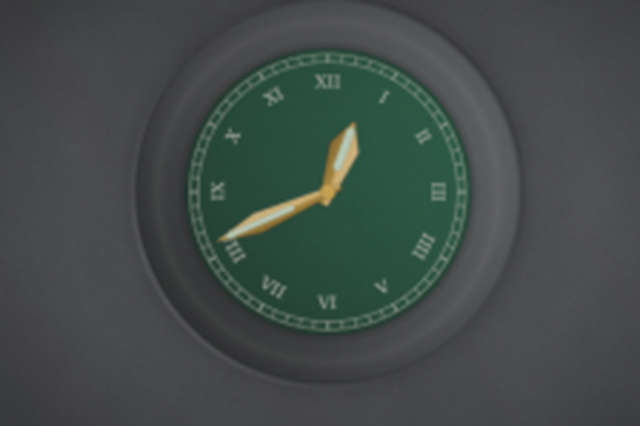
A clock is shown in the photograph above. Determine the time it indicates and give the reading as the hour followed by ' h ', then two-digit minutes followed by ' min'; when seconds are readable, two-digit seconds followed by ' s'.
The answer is 12 h 41 min
